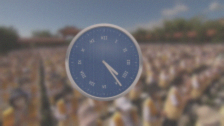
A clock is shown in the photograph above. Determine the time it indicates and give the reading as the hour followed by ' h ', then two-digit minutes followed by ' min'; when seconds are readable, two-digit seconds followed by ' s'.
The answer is 4 h 24 min
